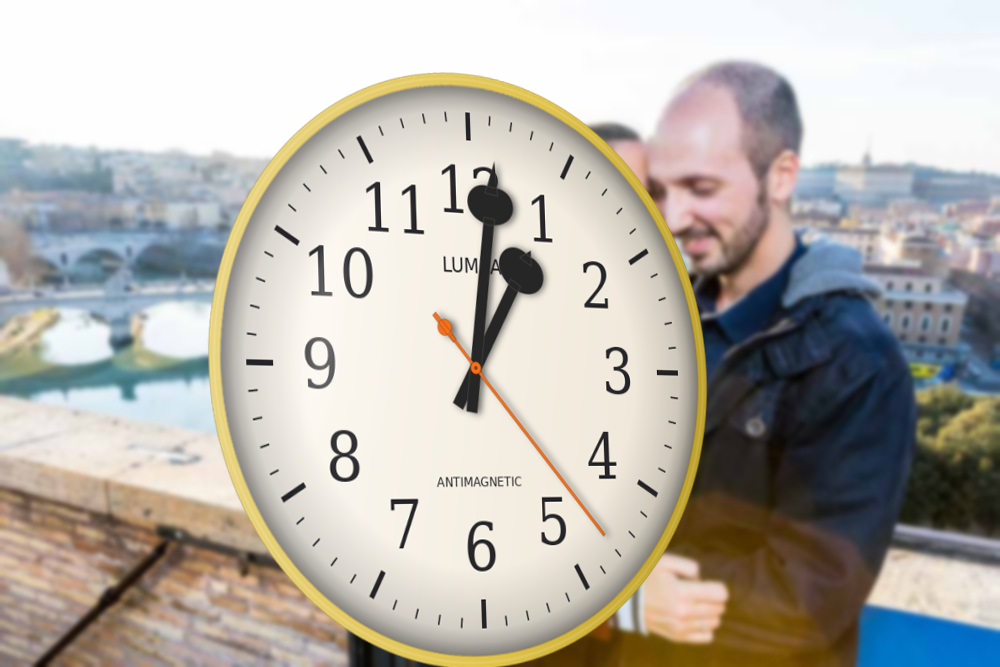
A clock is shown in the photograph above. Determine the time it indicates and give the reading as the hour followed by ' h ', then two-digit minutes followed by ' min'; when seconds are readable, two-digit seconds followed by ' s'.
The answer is 1 h 01 min 23 s
